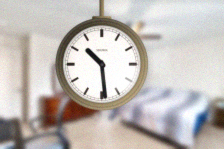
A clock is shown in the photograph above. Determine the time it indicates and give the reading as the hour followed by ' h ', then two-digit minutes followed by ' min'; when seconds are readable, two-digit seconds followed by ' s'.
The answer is 10 h 29 min
